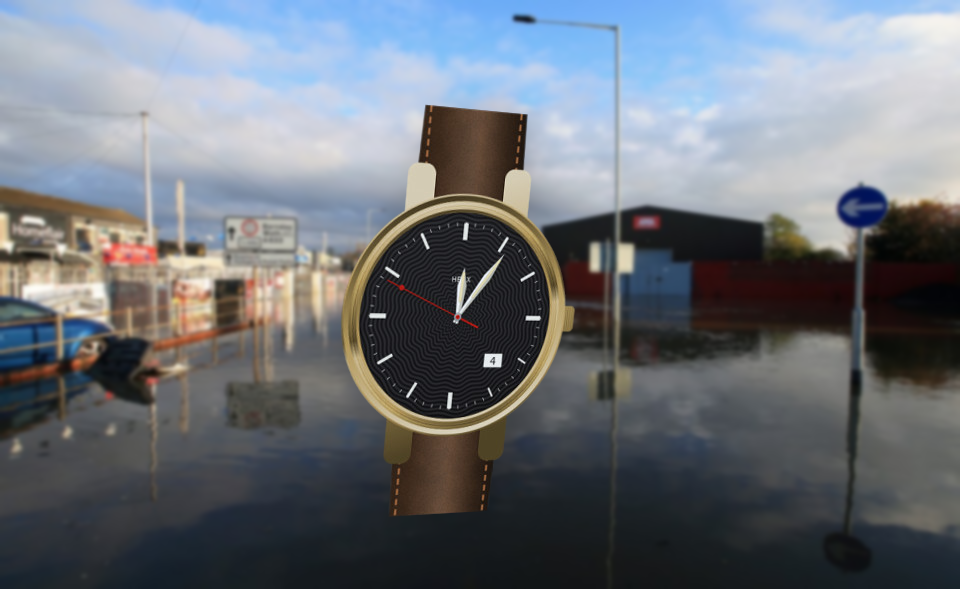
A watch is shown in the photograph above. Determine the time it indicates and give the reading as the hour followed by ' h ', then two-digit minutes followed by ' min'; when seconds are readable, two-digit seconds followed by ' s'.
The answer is 12 h 05 min 49 s
